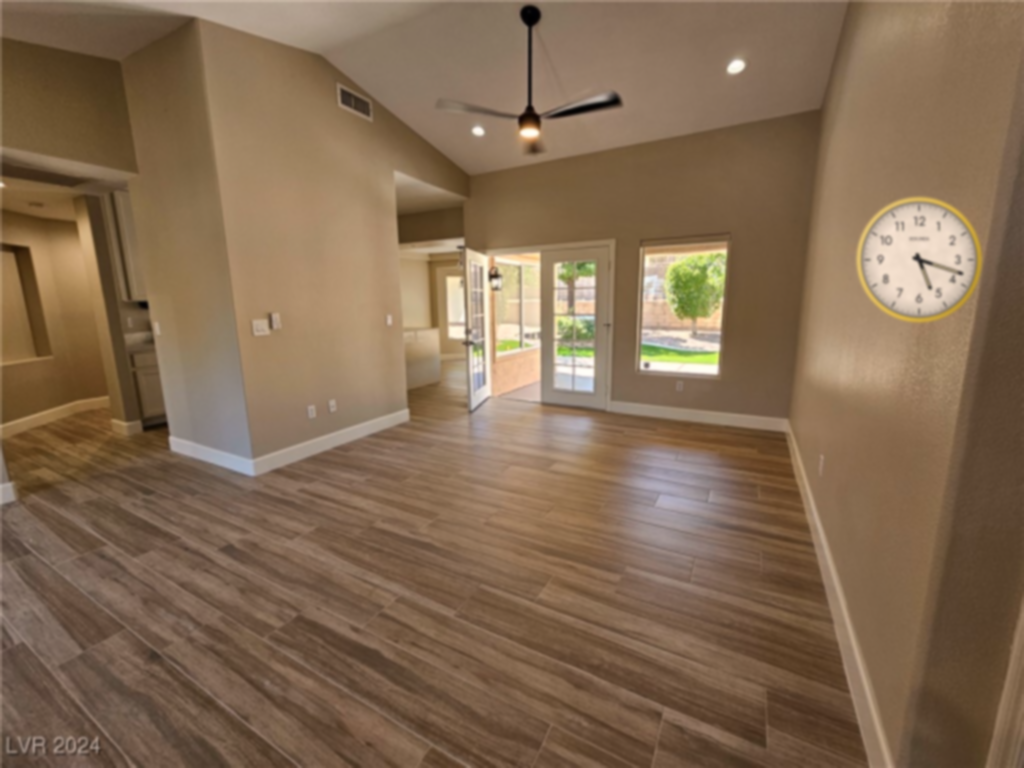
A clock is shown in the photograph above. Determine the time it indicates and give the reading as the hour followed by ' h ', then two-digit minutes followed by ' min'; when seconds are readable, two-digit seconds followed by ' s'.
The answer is 5 h 18 min
